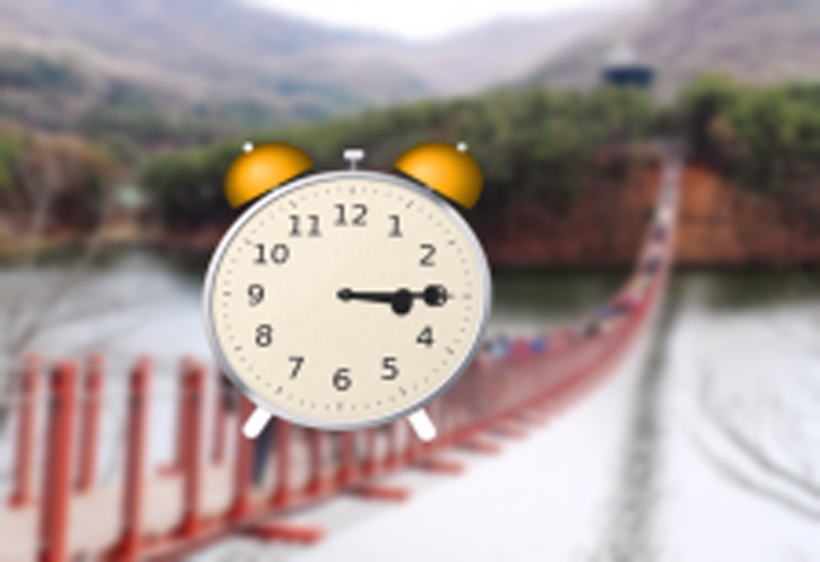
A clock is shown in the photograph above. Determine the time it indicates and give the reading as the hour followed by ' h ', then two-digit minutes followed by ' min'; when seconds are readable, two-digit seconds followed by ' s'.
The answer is 3 h 15 min
